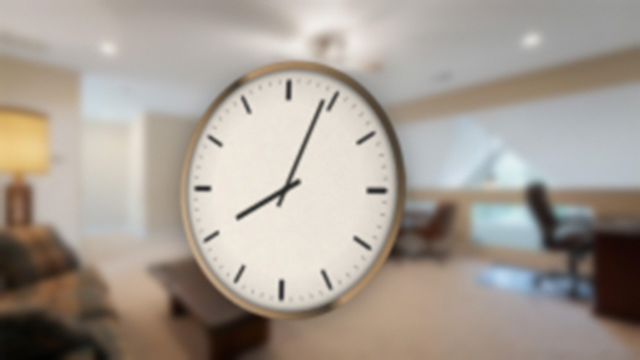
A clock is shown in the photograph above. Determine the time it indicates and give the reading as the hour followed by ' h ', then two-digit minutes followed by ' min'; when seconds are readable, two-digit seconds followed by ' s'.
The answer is 8 h 04 min
